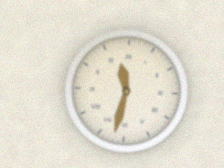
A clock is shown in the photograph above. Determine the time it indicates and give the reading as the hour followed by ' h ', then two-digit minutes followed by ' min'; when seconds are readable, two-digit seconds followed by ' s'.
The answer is 11 h 32 min
